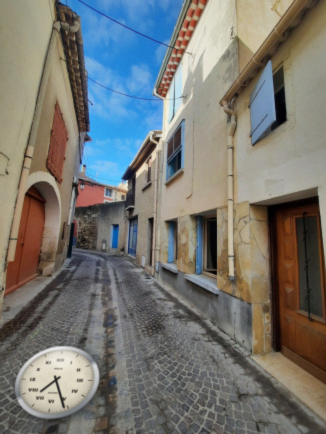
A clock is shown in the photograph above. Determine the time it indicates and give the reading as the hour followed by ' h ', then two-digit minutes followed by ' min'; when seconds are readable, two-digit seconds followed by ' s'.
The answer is 7 h 26 min
